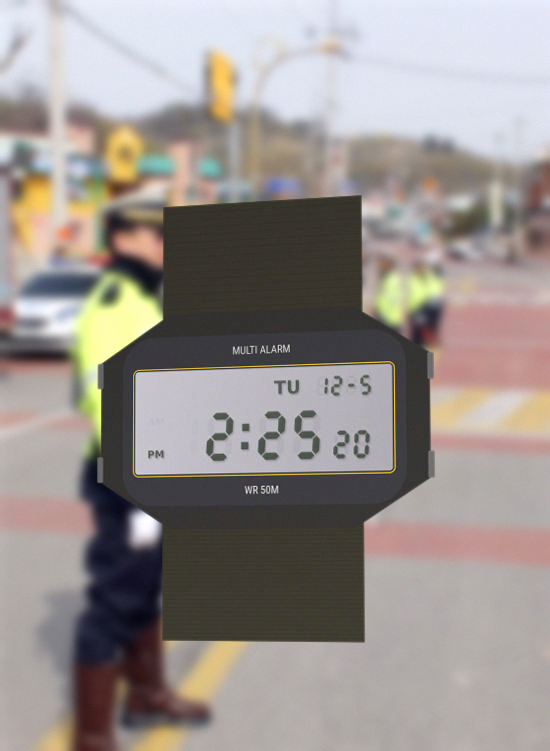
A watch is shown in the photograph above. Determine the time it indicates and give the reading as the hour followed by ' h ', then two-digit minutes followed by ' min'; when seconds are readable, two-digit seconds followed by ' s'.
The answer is 2 h 25 min 20 s
